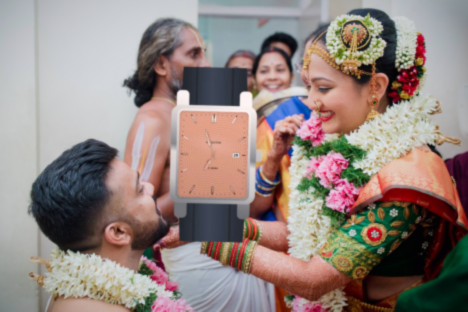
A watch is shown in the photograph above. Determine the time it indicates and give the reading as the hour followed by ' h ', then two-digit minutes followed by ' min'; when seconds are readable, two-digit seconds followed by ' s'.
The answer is 6 h 57 min
